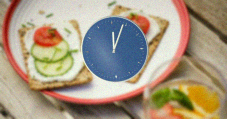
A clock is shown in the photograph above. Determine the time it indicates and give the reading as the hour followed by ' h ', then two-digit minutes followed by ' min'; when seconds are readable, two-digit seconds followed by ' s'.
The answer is 12 h 04 min
